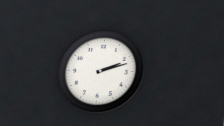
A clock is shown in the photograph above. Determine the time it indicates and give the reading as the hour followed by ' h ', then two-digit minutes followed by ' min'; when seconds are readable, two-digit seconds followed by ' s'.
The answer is 2 h 12 min
